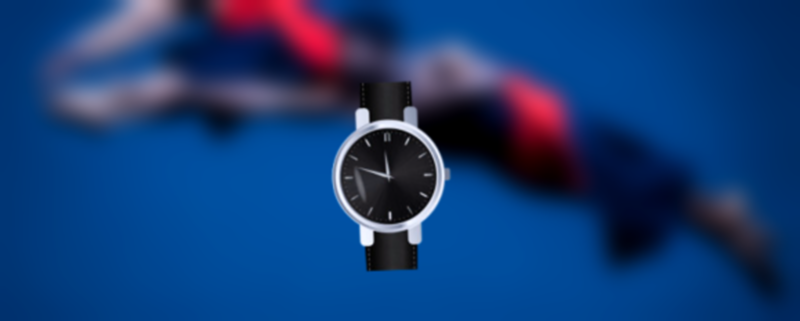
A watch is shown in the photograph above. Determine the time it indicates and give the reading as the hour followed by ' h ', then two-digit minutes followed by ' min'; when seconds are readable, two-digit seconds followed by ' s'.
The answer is 11 h 48 min
